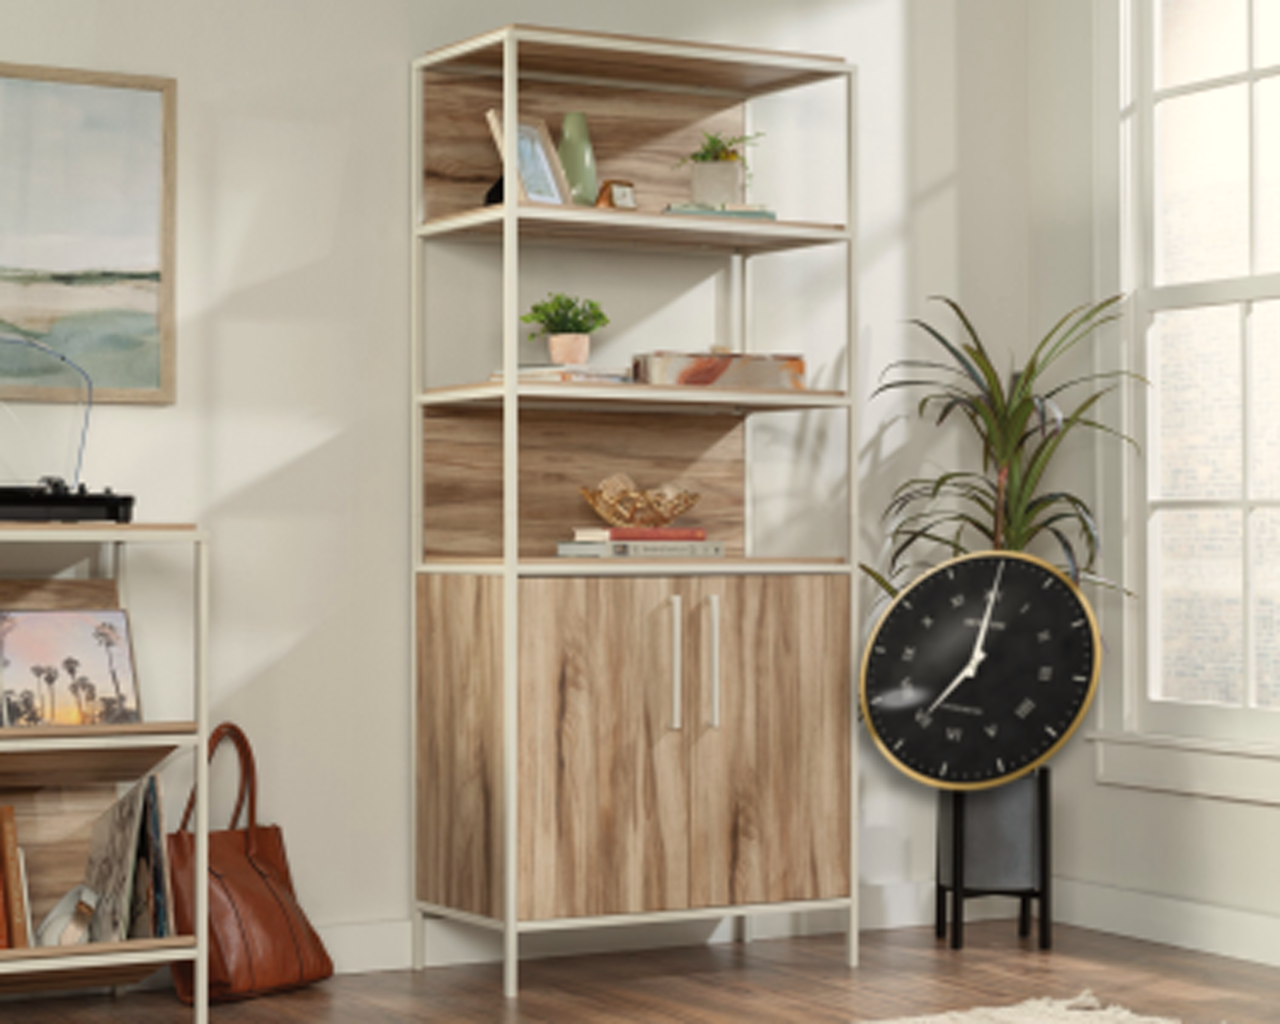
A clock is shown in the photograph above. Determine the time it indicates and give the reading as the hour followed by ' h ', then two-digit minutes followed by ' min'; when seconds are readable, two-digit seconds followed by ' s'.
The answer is 7 h 00 min
